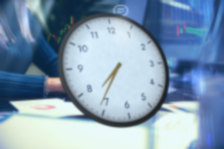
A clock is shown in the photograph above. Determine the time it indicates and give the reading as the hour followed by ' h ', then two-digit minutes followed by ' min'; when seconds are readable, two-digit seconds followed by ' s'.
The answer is 7 h 36 min
